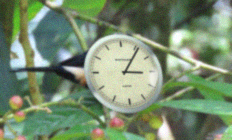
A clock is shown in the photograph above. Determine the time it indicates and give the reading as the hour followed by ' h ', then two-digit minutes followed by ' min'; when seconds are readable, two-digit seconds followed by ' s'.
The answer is 3 h 06 min
